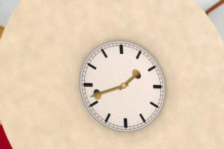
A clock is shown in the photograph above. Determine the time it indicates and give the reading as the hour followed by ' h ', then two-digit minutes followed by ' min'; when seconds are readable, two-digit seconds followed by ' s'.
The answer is 1 h 42 min
